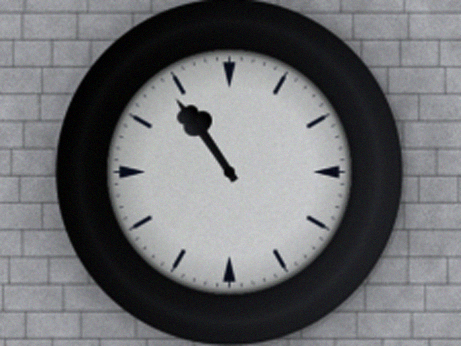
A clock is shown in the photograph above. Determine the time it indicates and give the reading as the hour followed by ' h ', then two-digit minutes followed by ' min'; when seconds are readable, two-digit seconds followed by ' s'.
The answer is 10 h 54 min
